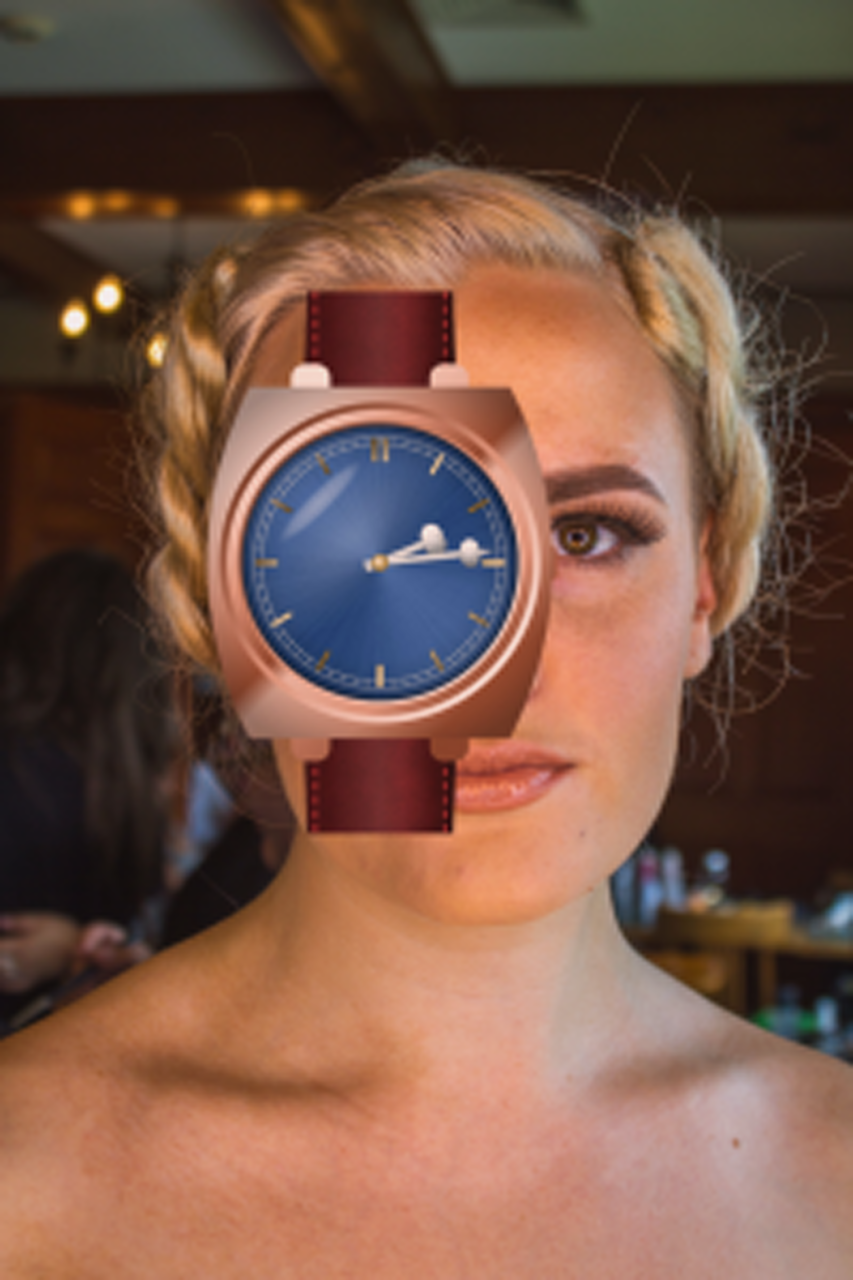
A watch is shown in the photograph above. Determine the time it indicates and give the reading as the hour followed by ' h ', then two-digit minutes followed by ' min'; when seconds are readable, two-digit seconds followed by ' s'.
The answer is 2 h 14 min
